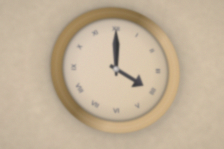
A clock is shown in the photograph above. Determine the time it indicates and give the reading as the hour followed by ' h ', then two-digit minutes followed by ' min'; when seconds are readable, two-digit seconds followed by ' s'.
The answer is 4 h 00 min
